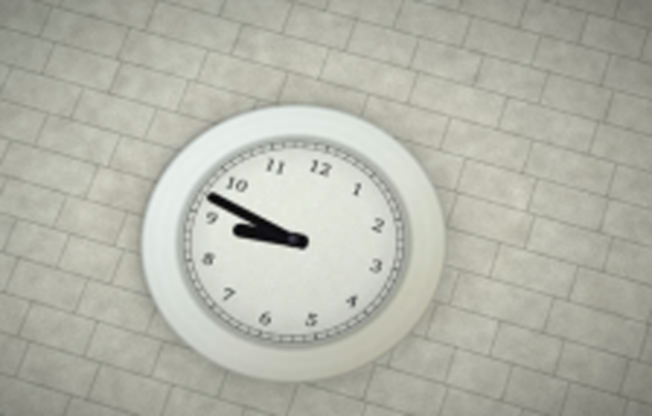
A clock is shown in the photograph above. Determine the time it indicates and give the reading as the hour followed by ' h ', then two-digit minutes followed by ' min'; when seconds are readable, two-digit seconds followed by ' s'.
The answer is 8 h 47 min
